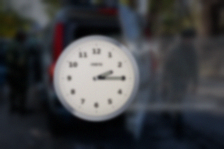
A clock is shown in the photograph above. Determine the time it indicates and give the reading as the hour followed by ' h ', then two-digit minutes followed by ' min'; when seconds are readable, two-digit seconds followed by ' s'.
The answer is 2 h 15 min
